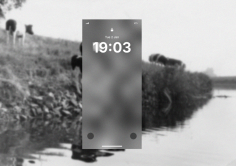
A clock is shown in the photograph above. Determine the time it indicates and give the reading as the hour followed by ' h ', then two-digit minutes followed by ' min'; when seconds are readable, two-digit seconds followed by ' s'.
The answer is 19 h 03 min
